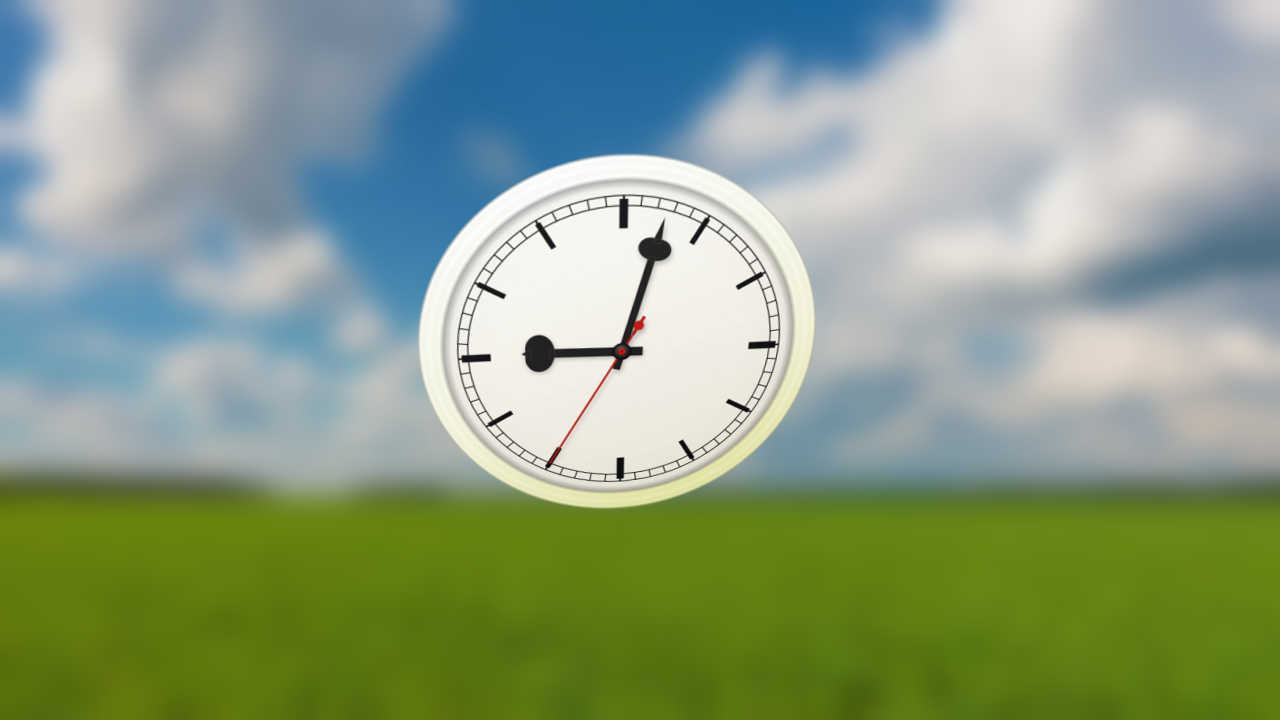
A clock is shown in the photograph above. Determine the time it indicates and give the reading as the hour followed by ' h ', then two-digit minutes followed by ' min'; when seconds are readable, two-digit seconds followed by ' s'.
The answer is 9 h 02 min 35 s
